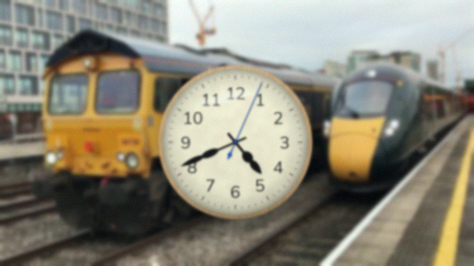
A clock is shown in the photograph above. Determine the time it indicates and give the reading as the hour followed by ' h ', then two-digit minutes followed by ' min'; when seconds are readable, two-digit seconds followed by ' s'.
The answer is 4 h 41 min 04 s
